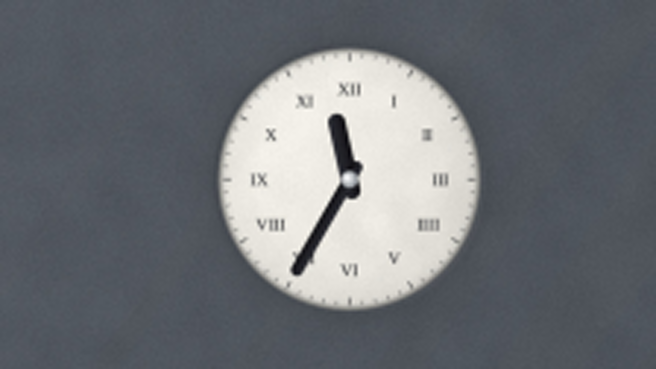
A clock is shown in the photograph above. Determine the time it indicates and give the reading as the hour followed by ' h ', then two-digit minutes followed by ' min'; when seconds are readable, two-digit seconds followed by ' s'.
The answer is 11 h 35 min
